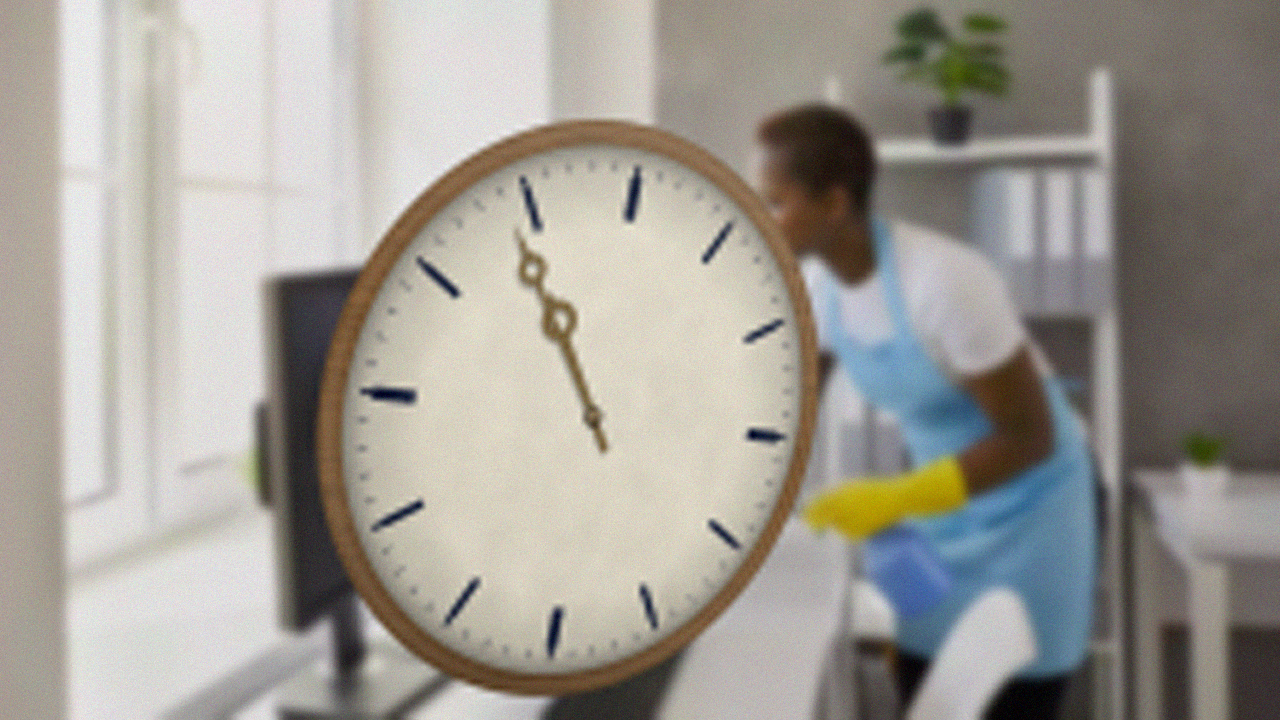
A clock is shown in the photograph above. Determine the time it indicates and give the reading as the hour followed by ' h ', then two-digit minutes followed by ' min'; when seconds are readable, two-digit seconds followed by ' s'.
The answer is 10 h 54 min
